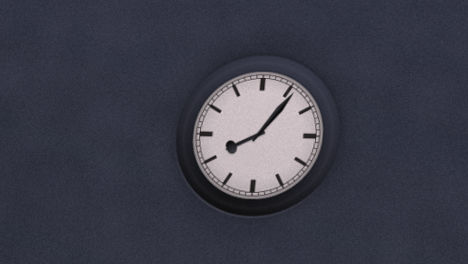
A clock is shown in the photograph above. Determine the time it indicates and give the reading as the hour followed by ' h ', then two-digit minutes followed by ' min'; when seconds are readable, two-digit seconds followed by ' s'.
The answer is 8 h 06 min
